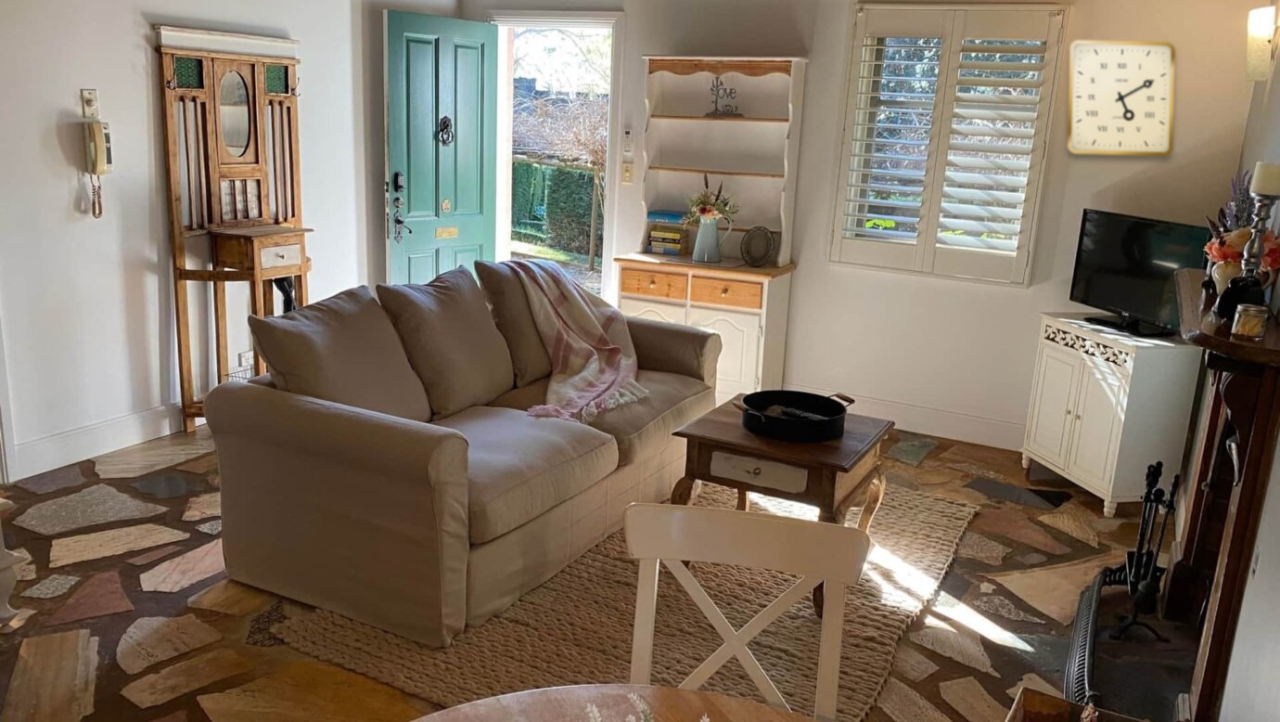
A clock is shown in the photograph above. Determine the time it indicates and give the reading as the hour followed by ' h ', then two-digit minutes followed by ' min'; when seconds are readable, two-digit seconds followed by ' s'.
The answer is 5 h 10 min
